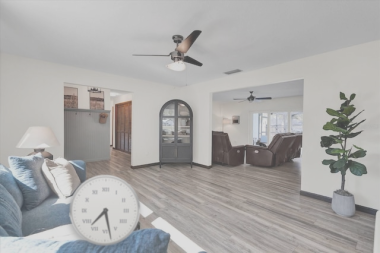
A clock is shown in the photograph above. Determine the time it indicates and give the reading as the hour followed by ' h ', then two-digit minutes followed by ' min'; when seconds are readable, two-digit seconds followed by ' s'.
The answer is 7 h 28 min
